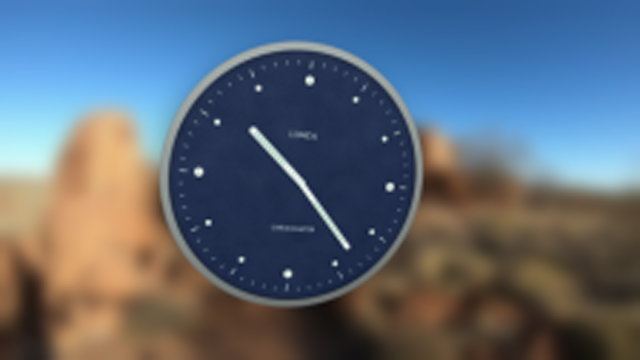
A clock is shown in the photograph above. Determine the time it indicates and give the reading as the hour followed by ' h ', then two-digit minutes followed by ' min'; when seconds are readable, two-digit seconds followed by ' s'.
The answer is 10 h 23 min
